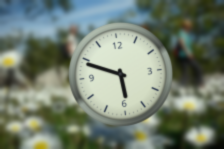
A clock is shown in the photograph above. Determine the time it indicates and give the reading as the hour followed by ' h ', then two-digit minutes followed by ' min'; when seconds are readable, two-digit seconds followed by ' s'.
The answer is 5 h 49 min
